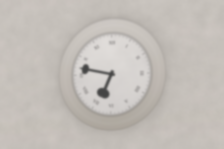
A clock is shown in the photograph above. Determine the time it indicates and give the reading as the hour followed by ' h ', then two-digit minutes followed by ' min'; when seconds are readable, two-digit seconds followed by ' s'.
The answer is 6 h 47 min
